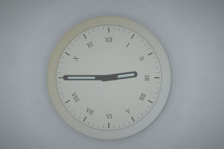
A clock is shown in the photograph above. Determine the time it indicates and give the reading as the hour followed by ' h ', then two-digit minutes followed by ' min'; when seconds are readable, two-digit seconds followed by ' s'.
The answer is 2 h 45 min
